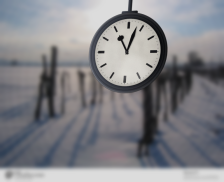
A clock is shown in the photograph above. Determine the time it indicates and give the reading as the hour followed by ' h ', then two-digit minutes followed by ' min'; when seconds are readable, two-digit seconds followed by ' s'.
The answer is 11 h 03 min
